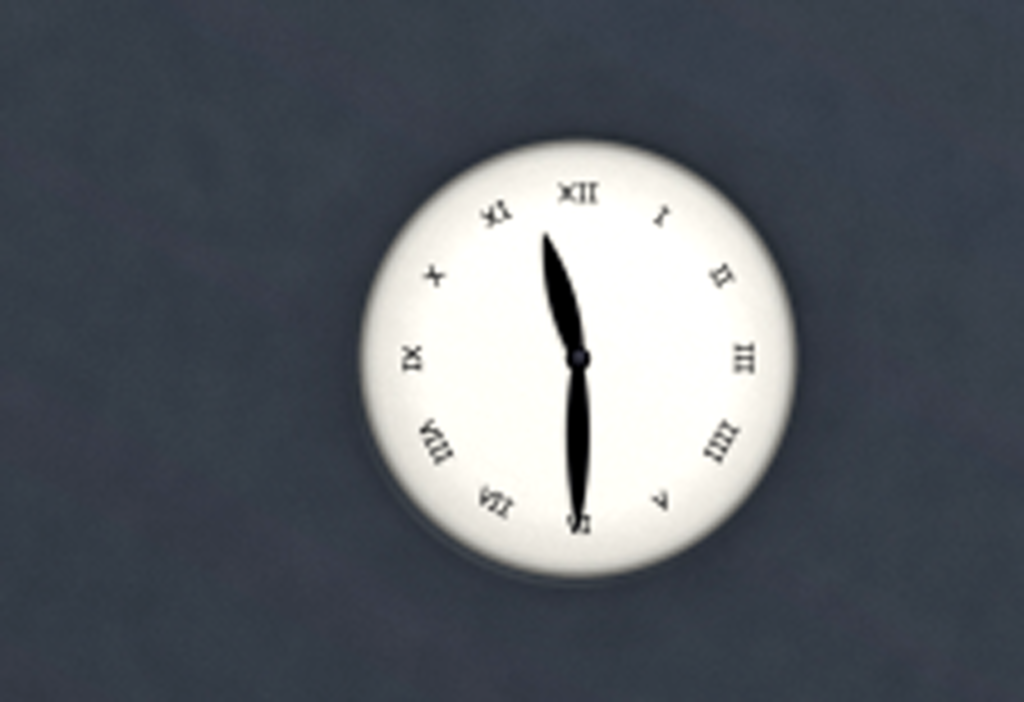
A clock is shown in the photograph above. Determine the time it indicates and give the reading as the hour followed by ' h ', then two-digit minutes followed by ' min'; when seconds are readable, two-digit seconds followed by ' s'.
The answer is 11 h 30 min
